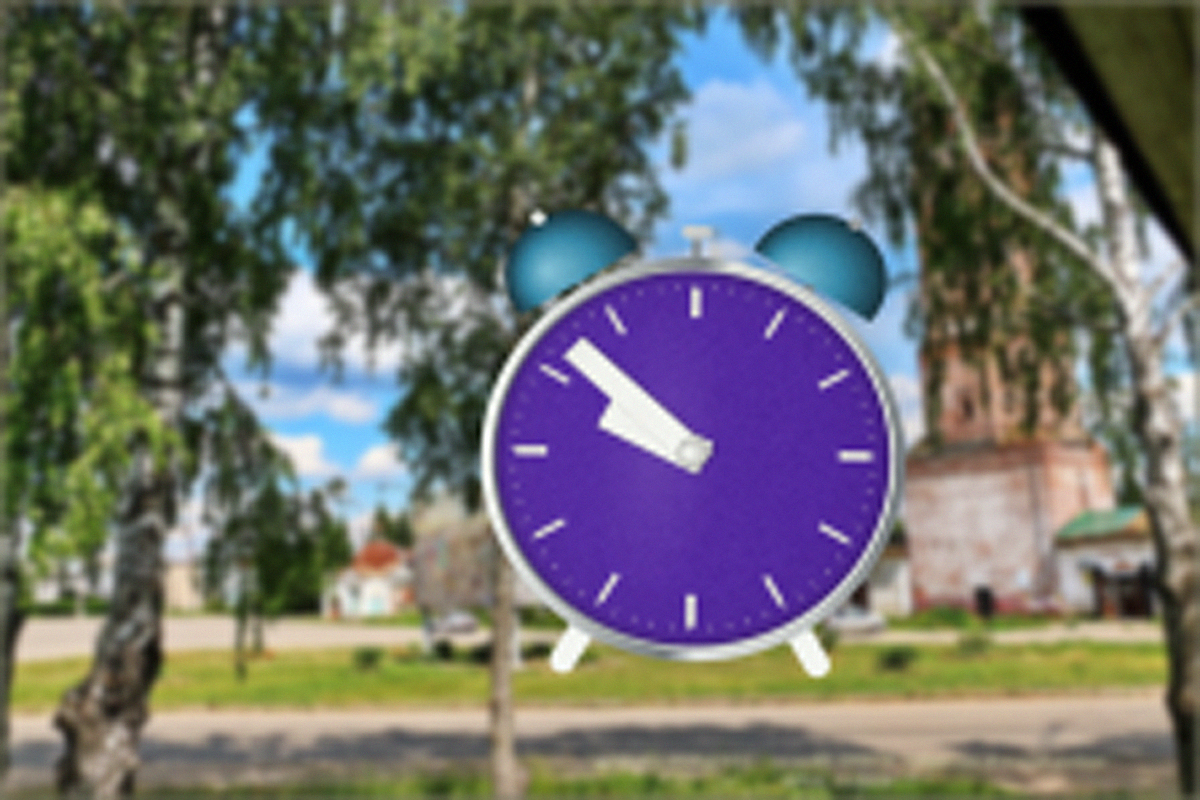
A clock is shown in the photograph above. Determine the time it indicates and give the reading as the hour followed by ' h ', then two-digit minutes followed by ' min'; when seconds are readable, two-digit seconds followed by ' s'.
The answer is 9 h 52 min
